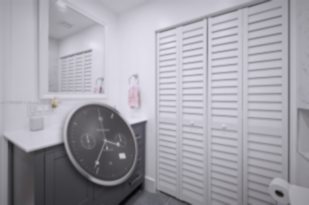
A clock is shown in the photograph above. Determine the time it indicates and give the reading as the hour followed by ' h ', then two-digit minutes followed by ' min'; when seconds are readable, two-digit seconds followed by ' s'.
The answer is 3 h 36 min
